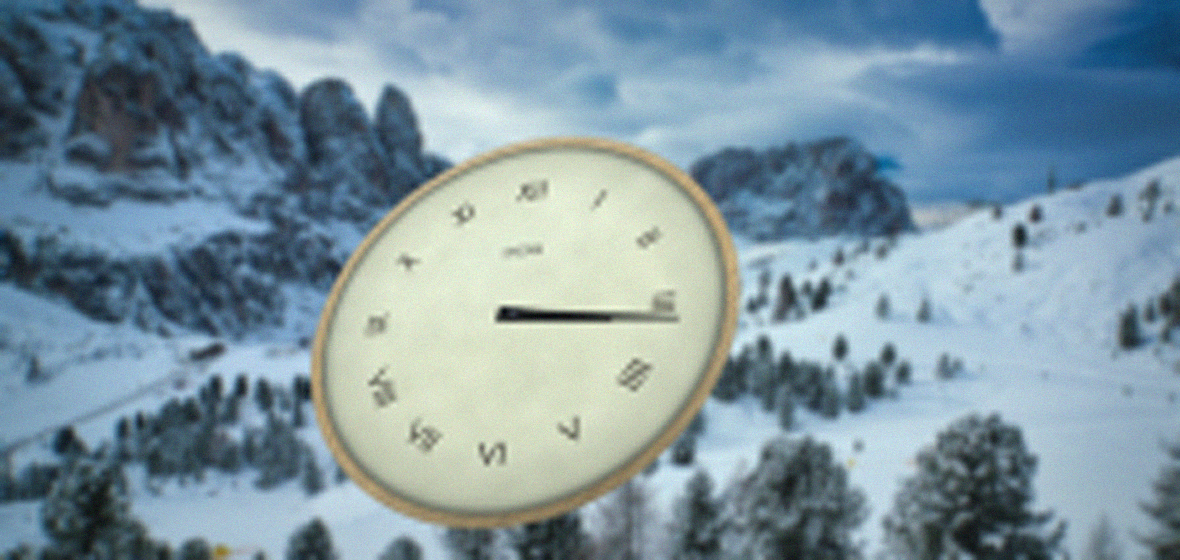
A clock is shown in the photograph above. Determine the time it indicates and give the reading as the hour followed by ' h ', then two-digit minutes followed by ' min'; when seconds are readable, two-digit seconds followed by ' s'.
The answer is 3 h 16 min
